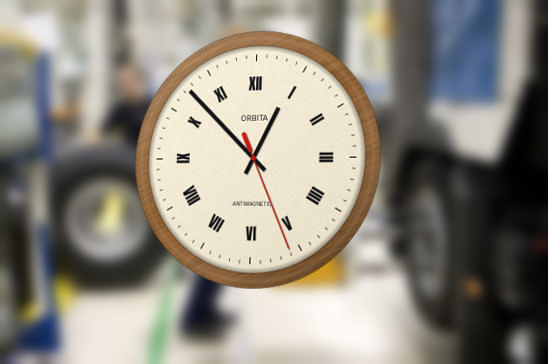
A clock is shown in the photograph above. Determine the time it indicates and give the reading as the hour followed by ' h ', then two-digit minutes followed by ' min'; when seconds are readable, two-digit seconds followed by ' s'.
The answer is 12 h 52 min 26 s
